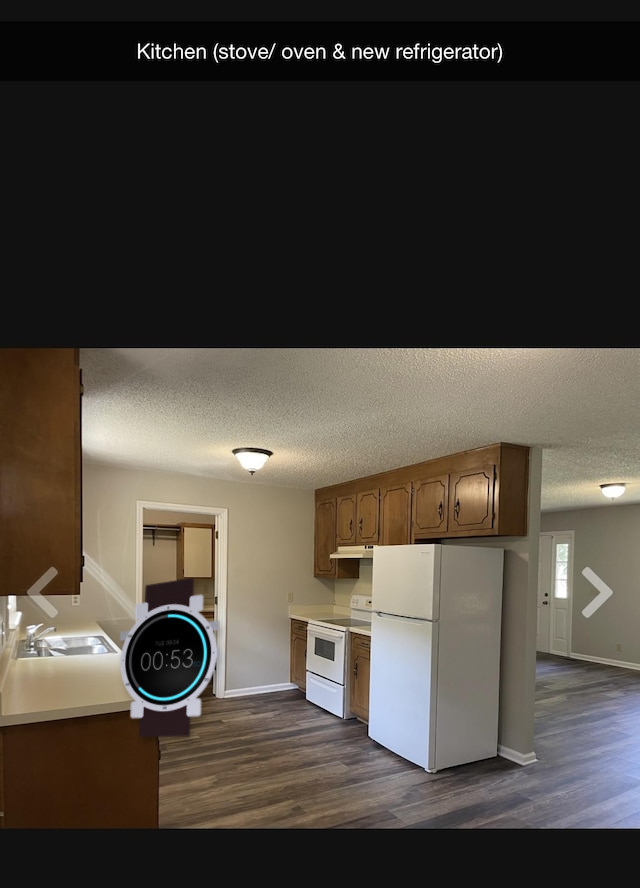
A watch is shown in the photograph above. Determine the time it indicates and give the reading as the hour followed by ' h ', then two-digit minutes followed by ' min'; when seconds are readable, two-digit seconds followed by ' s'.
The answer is 0 h 53 min
